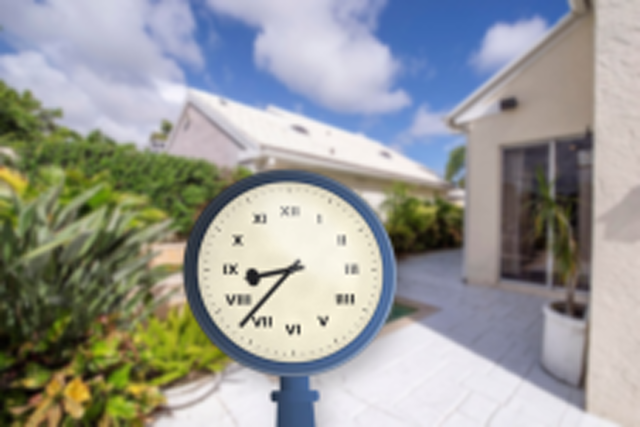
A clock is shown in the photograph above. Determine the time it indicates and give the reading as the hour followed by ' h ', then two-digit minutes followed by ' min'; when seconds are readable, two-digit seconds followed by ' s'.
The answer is 8 h 37 min
